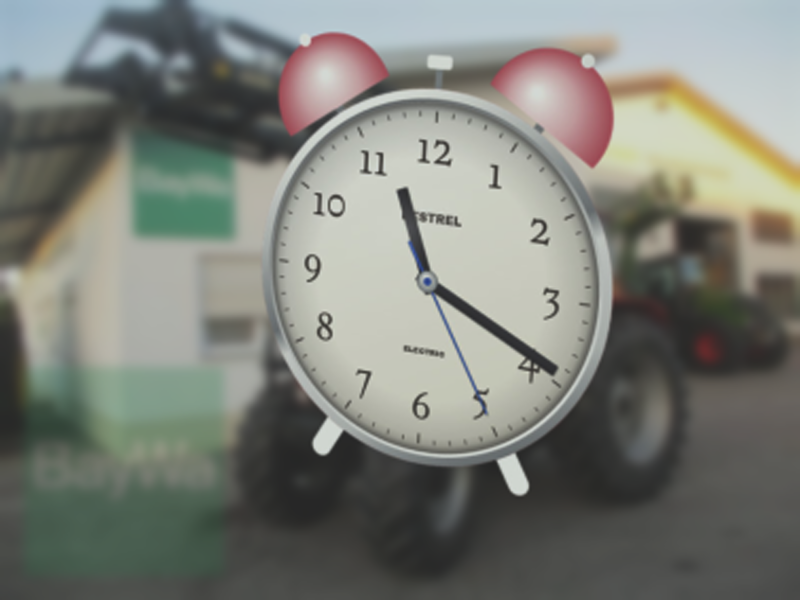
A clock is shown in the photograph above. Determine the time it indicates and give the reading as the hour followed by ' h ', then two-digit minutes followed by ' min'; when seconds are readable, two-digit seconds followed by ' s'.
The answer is 11 h 19 min 25 s
